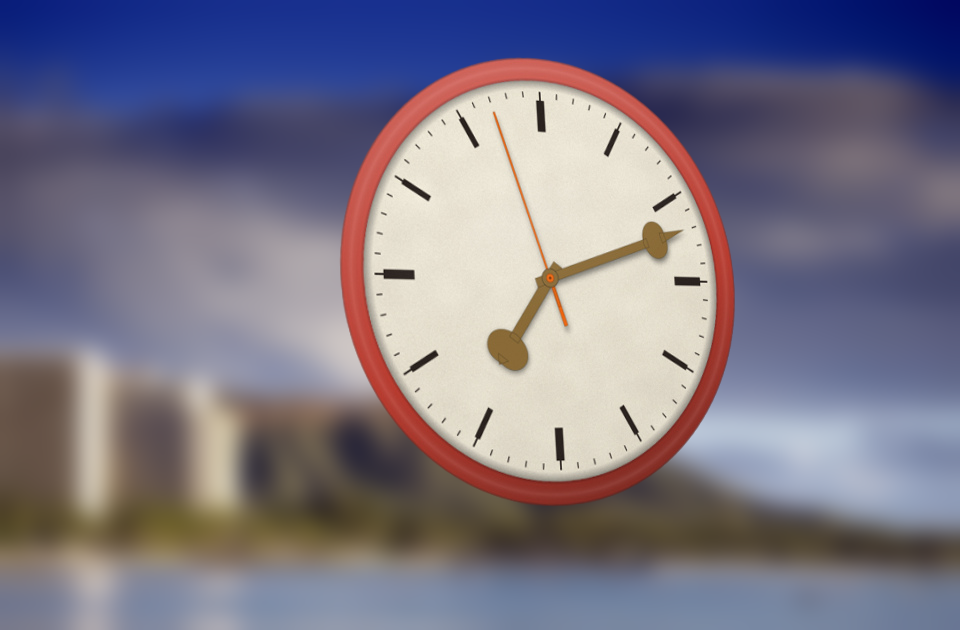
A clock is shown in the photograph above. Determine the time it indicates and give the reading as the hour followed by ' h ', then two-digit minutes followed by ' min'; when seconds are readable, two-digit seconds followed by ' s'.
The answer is 7 h 11 min 57 s
